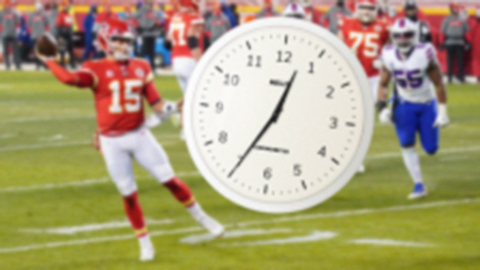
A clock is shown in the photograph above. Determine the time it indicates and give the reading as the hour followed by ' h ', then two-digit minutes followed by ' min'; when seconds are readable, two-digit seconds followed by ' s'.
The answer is 12 h 35 min
